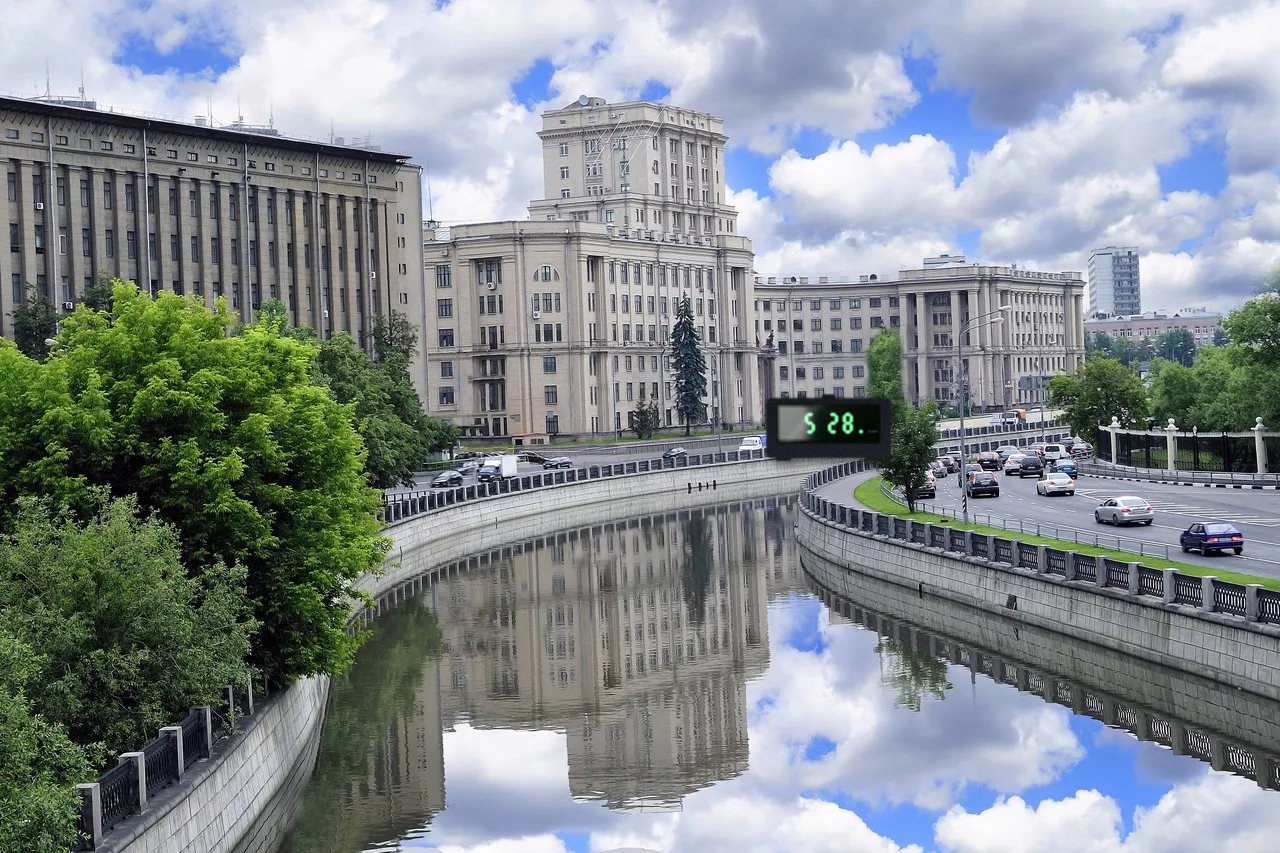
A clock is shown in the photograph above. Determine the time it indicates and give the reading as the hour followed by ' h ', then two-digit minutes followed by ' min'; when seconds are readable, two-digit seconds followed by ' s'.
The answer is 5 h 28 min
